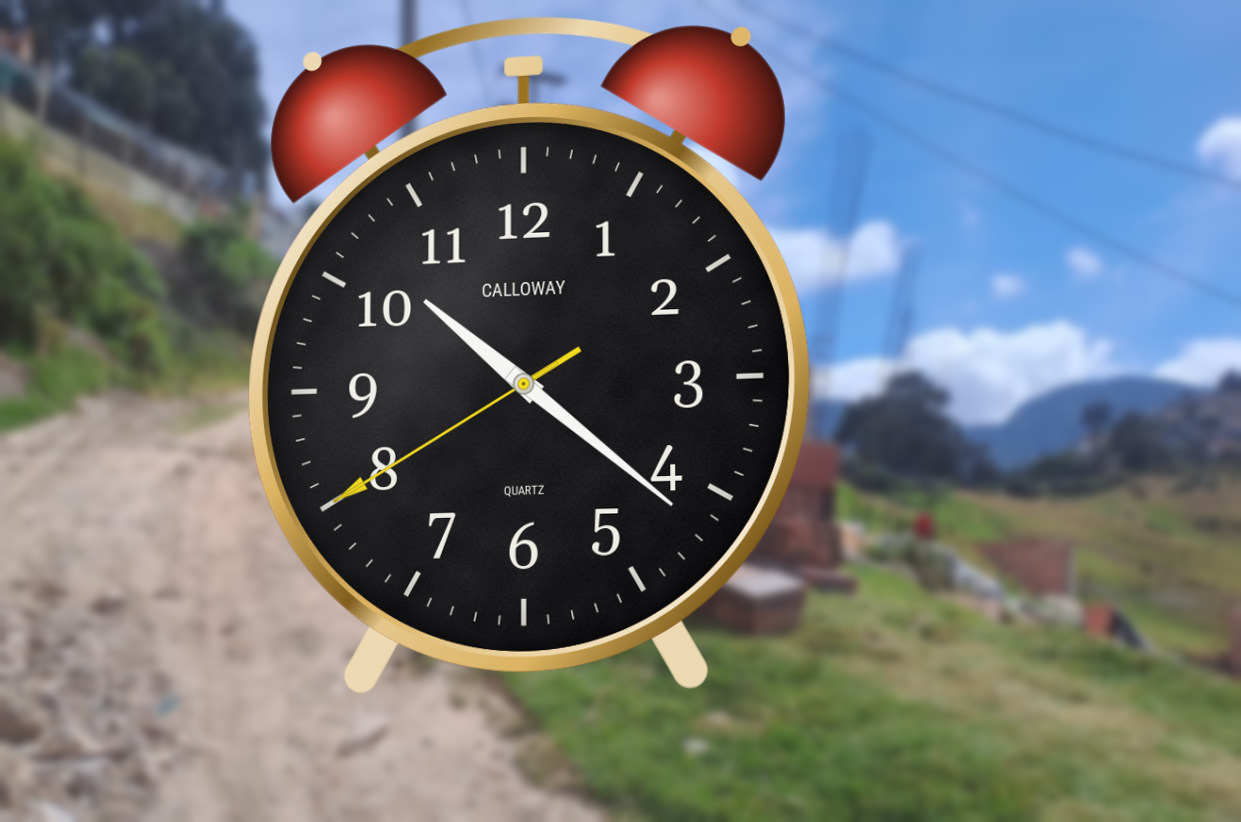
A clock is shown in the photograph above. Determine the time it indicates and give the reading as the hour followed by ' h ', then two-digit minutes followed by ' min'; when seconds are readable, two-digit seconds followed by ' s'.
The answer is 10 h 21 min 40 s
